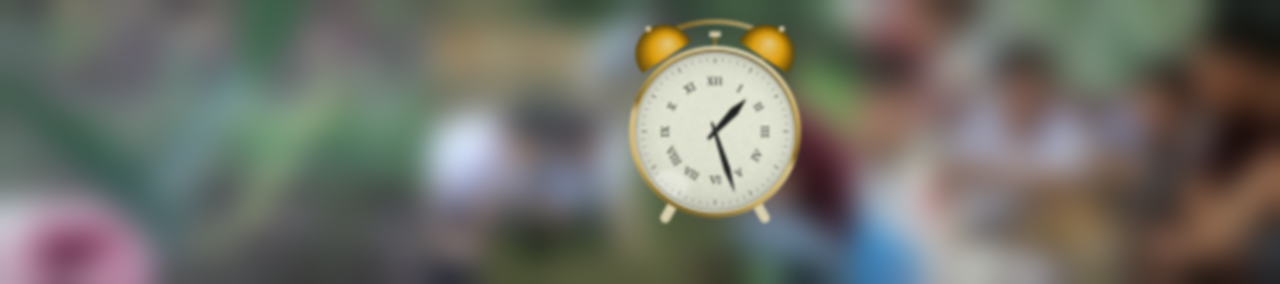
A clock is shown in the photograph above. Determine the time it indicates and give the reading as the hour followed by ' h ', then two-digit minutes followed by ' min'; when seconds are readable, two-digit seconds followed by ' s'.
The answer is 1 h 27 min
